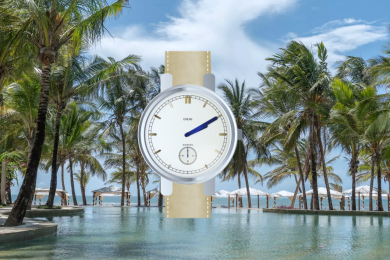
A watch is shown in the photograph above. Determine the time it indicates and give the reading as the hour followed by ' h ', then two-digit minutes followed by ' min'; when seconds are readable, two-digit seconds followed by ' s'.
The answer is 2 h 10 min
